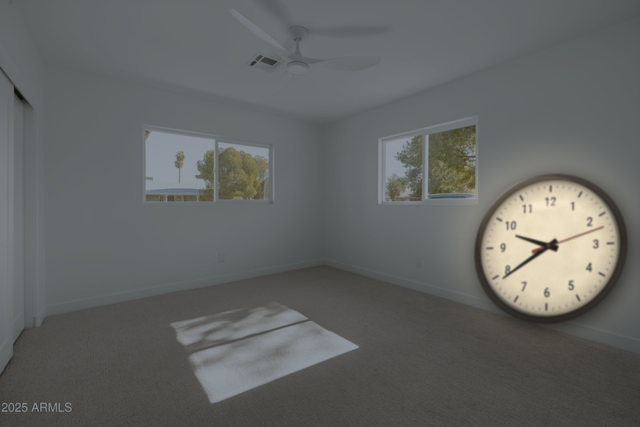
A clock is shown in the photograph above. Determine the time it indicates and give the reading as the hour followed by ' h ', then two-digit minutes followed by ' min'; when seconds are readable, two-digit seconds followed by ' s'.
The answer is 9 h 39 min 12 s
